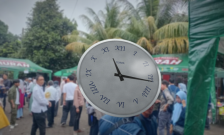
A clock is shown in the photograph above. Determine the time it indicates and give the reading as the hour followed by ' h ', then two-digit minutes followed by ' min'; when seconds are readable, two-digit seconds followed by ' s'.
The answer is 11 h 16 min
